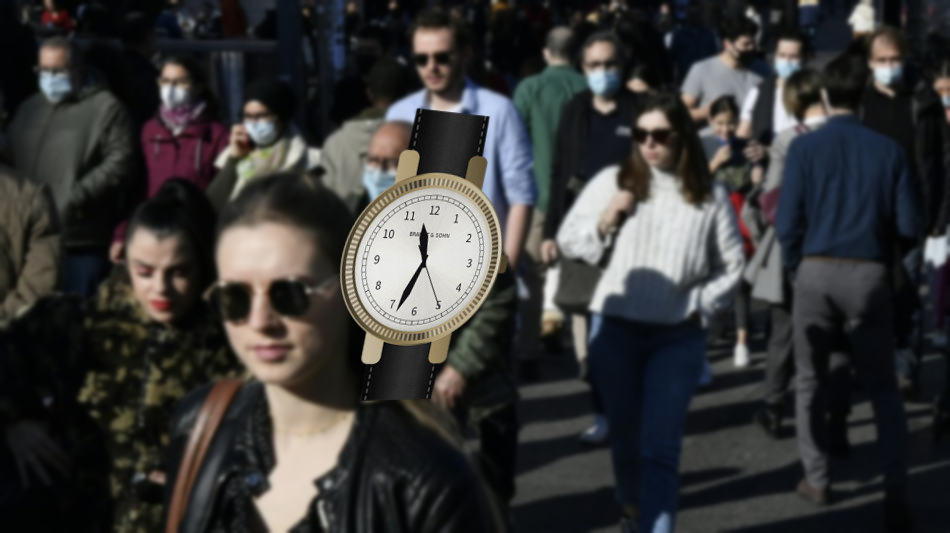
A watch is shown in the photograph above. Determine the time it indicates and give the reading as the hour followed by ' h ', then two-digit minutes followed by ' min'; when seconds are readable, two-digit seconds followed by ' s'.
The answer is 11 h 33 min 25 s
